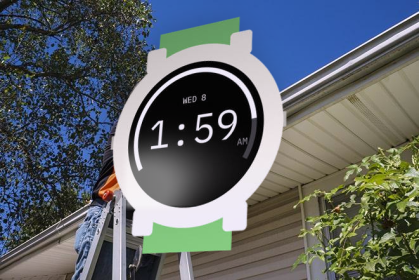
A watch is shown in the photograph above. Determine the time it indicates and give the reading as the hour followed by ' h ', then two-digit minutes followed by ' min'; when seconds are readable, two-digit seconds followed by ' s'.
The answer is 1 h 59 min
